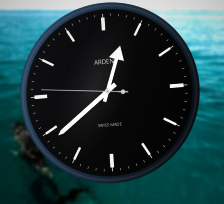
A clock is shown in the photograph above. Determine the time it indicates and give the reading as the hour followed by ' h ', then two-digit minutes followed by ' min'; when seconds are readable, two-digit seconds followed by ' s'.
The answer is 12 h 38 min 46 s
